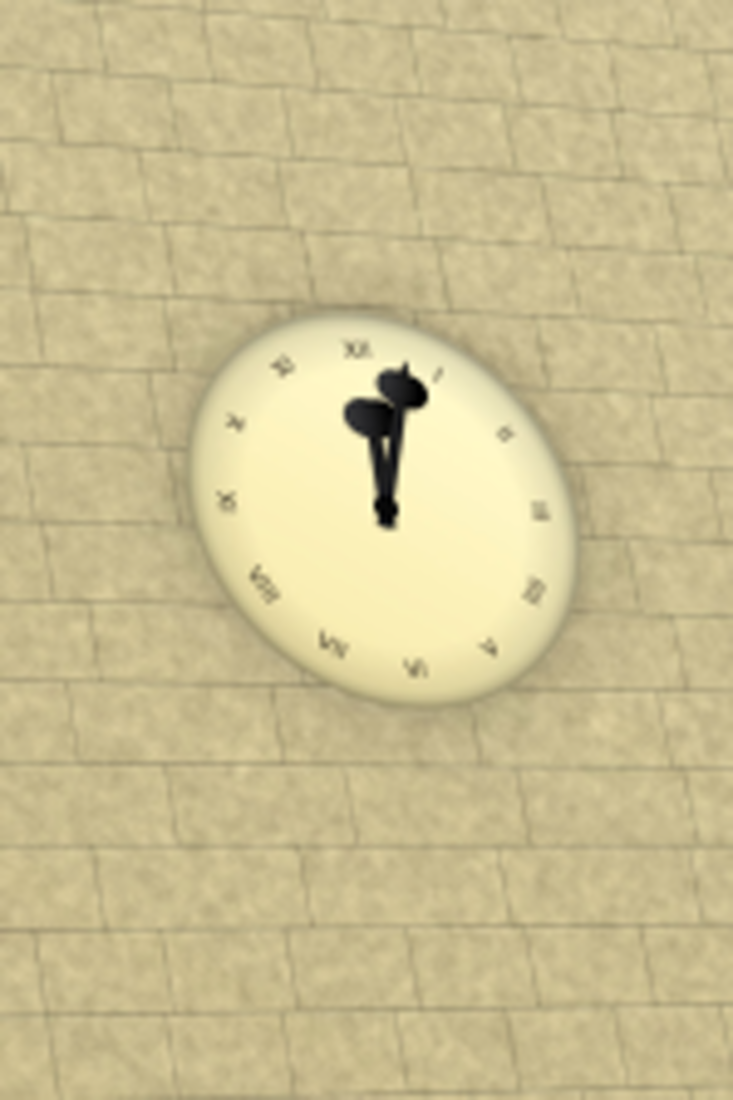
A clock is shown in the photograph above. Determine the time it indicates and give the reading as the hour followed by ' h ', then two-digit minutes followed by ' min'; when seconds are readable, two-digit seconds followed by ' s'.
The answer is 12 h 03 min
